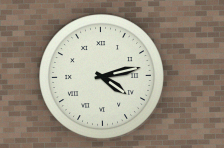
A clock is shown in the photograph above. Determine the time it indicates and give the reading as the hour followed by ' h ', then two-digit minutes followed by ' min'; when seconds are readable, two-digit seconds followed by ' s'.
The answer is 4 h 13 min
